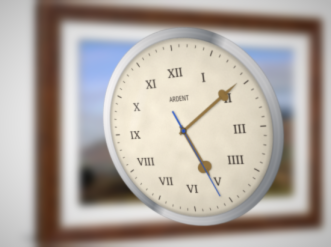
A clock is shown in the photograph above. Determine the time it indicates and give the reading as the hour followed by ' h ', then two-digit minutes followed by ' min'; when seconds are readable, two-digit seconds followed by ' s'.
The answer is 5 h 09 min 26 s
